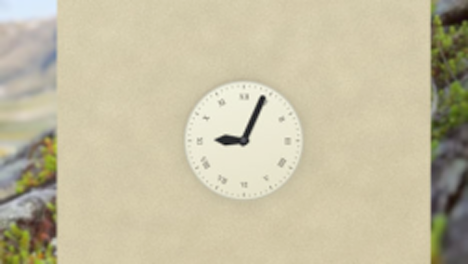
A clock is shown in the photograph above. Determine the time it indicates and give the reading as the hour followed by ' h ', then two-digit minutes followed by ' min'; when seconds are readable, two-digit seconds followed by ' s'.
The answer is 9 h 04 min
